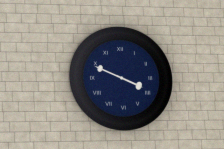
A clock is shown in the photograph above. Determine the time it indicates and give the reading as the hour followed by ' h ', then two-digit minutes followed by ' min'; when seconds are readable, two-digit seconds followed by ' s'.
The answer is 3 h 49 min
